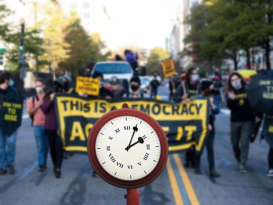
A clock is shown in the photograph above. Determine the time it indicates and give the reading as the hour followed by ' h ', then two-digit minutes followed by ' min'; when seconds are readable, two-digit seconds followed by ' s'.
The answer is 2 h 04 min
